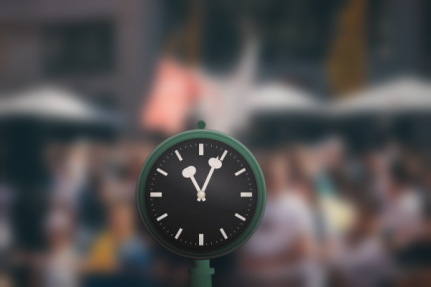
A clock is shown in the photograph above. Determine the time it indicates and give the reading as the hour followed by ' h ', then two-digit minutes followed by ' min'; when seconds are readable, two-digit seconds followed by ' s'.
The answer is 11 h 04 min
